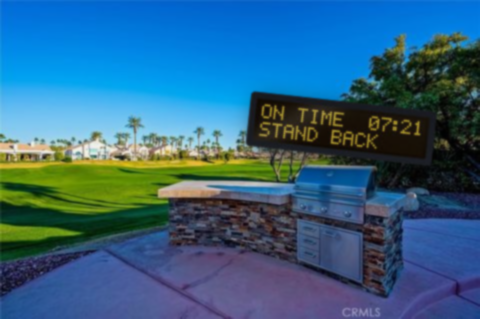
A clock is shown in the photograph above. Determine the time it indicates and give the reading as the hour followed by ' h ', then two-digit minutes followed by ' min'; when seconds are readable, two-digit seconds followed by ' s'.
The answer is 7 h 21 min
